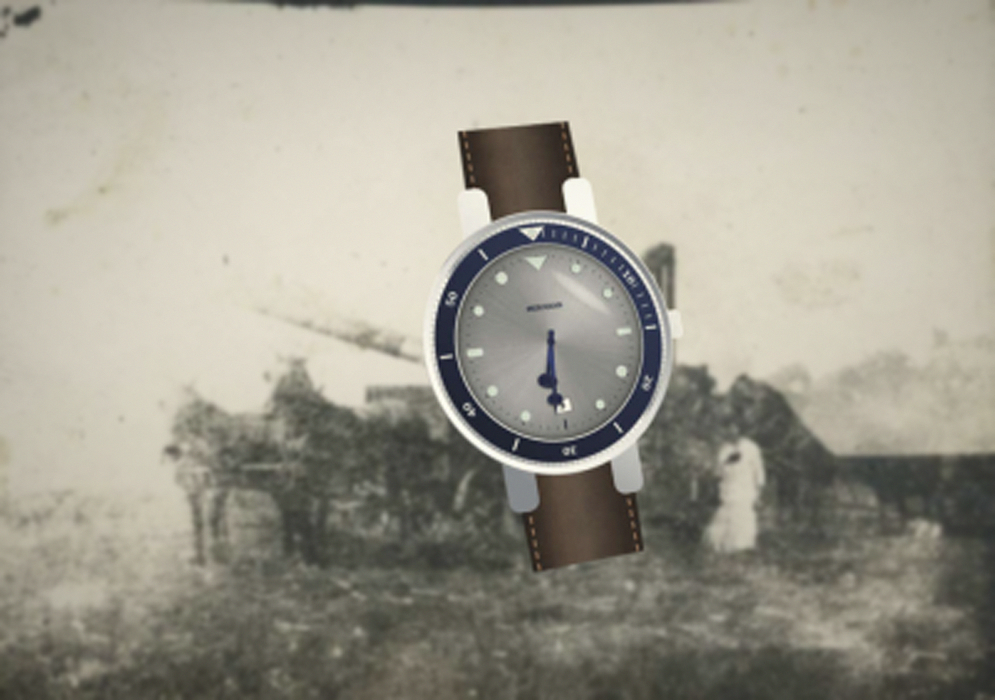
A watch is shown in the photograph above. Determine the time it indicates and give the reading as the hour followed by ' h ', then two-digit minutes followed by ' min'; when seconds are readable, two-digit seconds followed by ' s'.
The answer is 6 h 31 min
